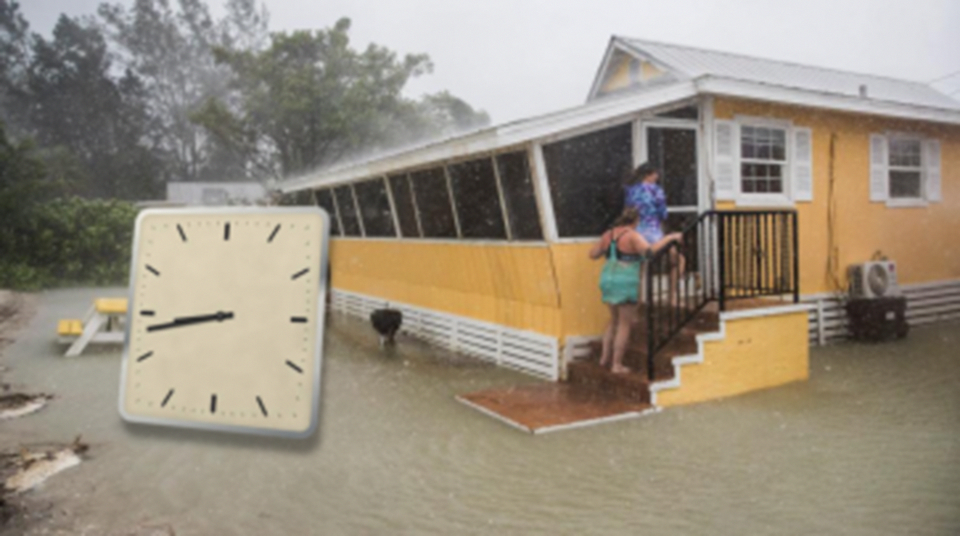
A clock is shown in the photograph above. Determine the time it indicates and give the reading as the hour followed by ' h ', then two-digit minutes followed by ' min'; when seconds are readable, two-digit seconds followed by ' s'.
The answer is 8 h 43 min
